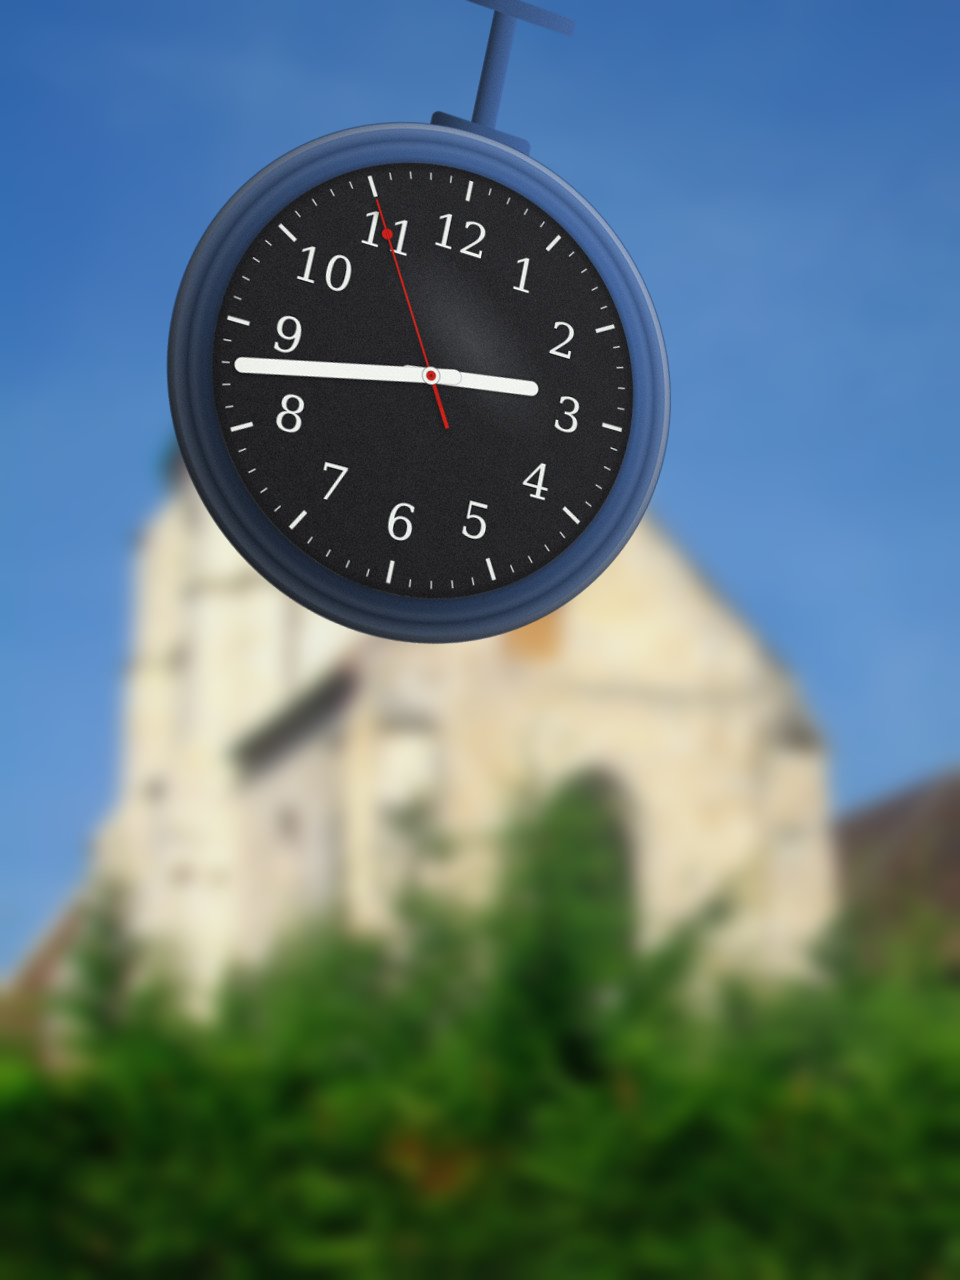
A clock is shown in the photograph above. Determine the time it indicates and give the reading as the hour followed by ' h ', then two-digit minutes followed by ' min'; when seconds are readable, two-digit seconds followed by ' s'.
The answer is 2 h 42 min 55 s
